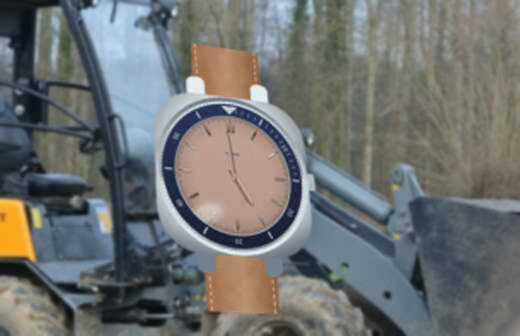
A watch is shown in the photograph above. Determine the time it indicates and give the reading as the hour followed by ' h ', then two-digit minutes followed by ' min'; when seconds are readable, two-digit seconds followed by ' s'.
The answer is 4 h 59 min
